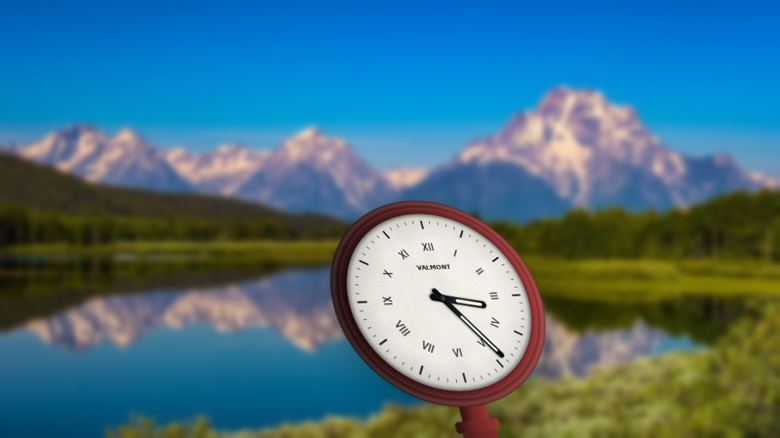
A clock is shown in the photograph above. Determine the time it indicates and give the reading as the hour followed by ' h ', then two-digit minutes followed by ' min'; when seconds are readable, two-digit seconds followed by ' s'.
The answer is 3 h 24 min
